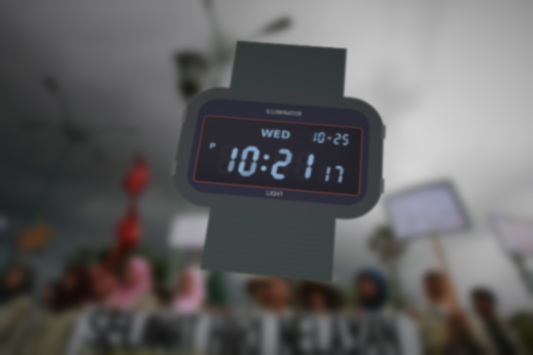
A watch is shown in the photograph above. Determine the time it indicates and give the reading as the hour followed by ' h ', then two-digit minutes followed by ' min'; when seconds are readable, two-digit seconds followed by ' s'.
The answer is 10 h 21 min 17 s
